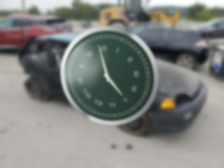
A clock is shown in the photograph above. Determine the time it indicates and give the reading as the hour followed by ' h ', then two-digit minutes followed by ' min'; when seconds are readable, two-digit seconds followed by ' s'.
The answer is 4 h 59 min
